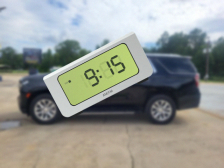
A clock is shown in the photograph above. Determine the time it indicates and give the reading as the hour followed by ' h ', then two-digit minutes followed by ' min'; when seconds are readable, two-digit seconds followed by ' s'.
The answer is 9 h 15 min
